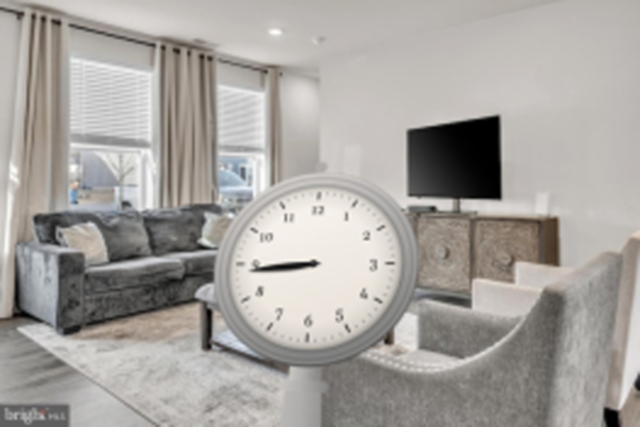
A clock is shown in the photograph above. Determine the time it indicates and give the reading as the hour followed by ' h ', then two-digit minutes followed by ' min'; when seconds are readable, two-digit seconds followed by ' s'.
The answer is 8 h 44 min
